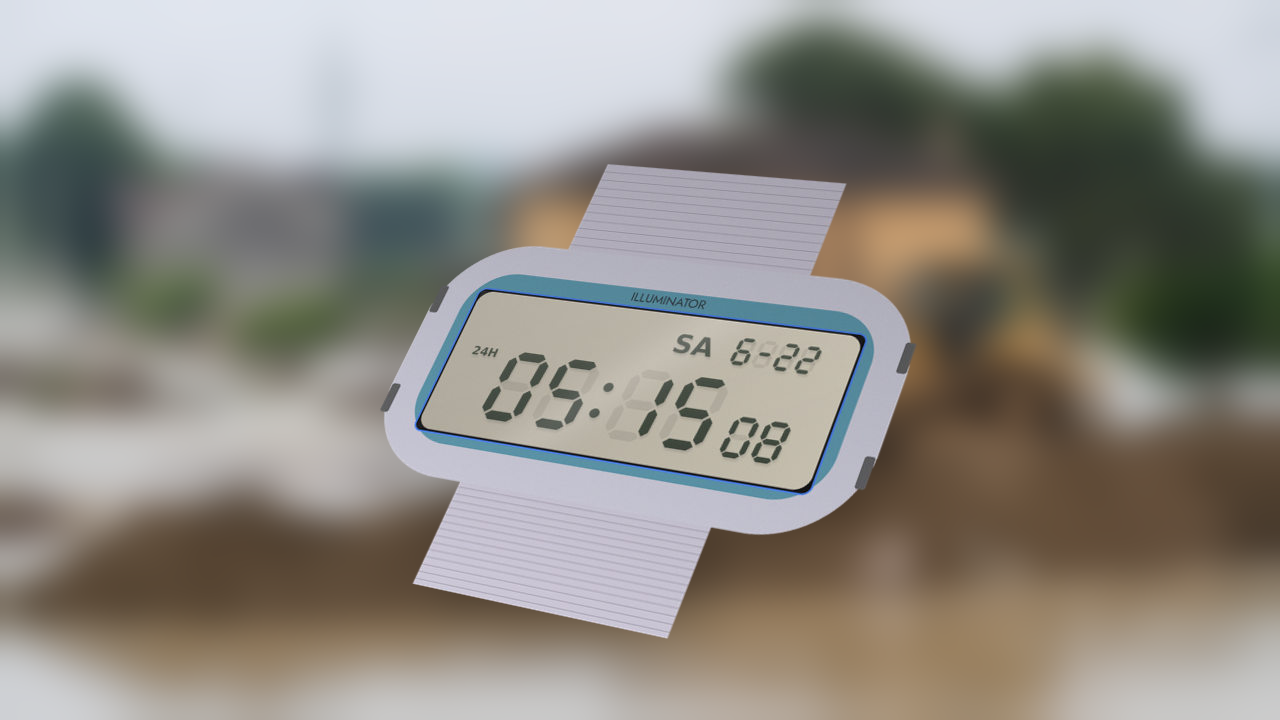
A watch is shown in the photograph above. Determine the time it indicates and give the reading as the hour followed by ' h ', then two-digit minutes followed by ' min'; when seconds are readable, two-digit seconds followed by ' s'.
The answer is 5 h 15 min 08 s
